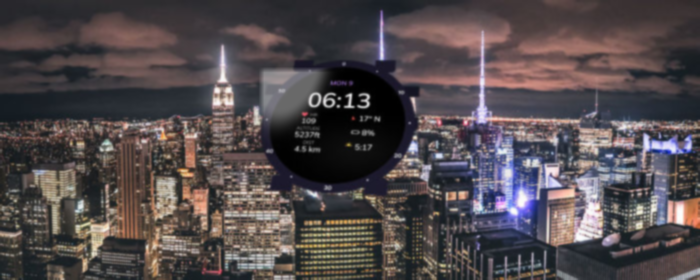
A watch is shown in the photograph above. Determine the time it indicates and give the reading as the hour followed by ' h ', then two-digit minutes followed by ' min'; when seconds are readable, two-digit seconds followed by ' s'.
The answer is 6 h 13 min
